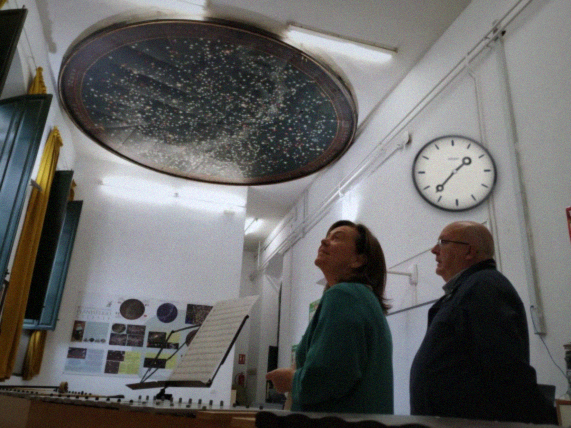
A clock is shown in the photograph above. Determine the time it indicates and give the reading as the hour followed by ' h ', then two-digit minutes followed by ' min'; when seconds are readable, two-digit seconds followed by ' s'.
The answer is 1 h 37 min
